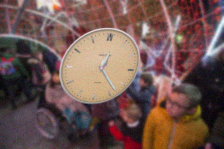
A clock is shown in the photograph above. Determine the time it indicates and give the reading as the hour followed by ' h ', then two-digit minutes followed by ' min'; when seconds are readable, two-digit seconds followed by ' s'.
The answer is 12 h 23 min
